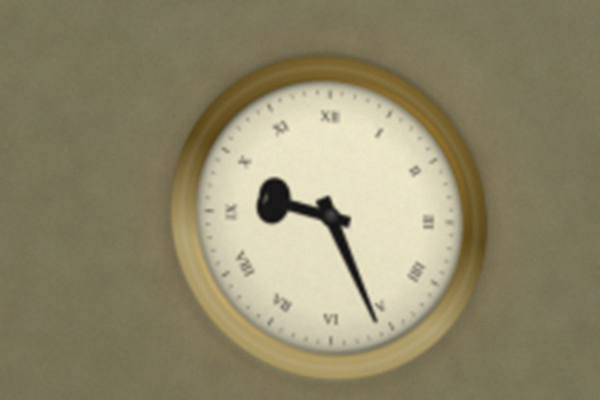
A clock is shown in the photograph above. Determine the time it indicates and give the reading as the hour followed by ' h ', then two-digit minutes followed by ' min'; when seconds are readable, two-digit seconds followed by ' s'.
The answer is 9 h 26 min
